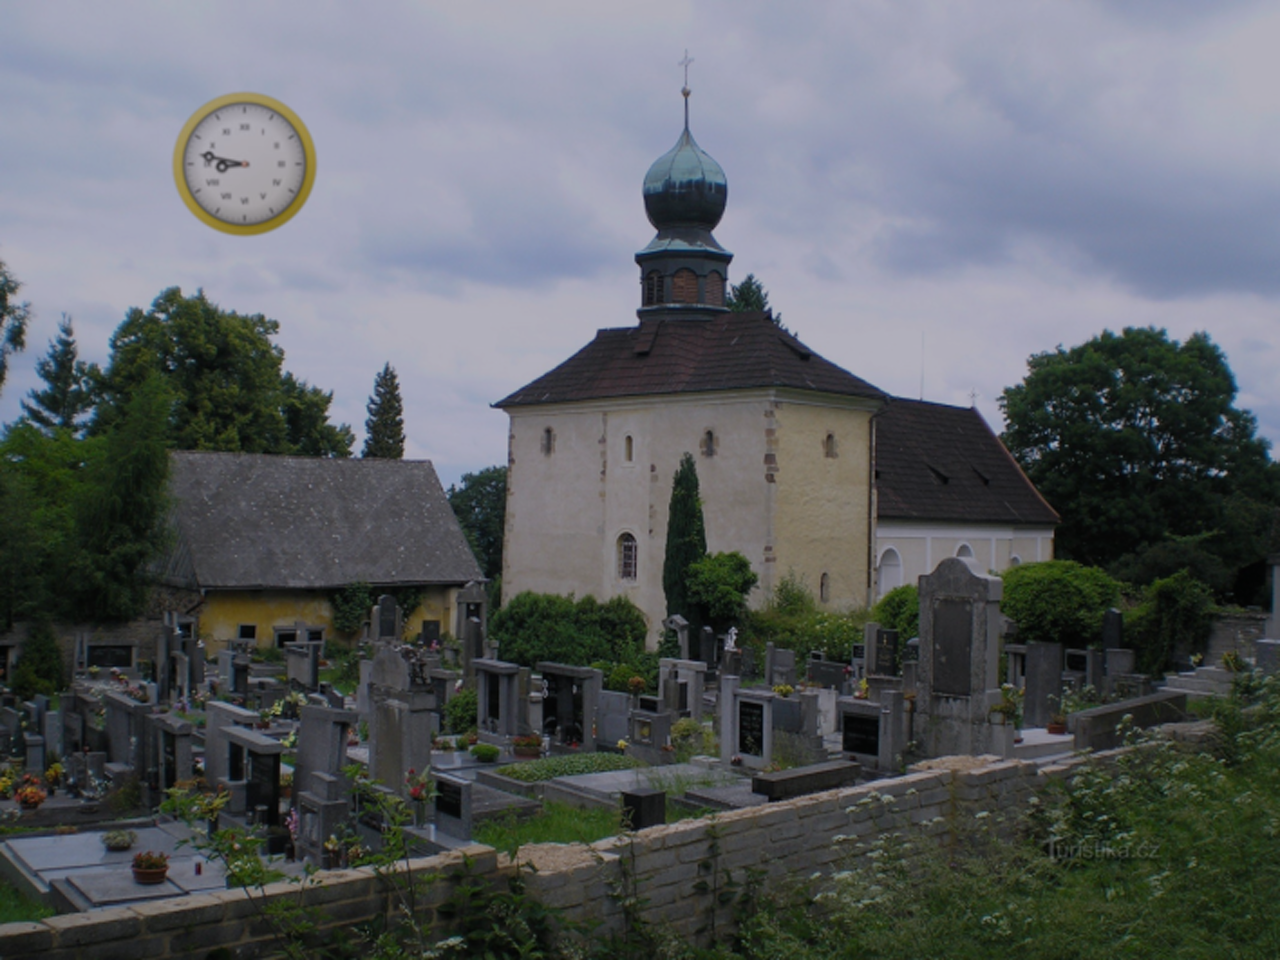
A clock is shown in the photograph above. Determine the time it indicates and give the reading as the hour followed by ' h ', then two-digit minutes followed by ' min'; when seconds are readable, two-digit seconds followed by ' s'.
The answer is 8 h 47 min
